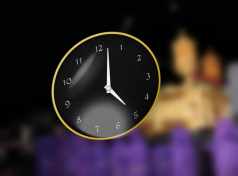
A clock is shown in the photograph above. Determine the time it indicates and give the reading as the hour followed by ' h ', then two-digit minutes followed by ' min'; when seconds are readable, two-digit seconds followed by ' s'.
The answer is 5 h 02 min
